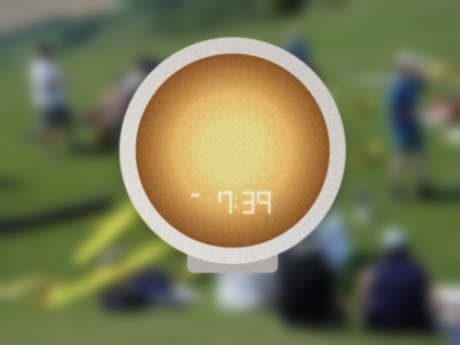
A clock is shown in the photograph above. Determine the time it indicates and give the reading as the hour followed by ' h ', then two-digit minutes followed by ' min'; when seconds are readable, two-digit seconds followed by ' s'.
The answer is 7 h 39 min
